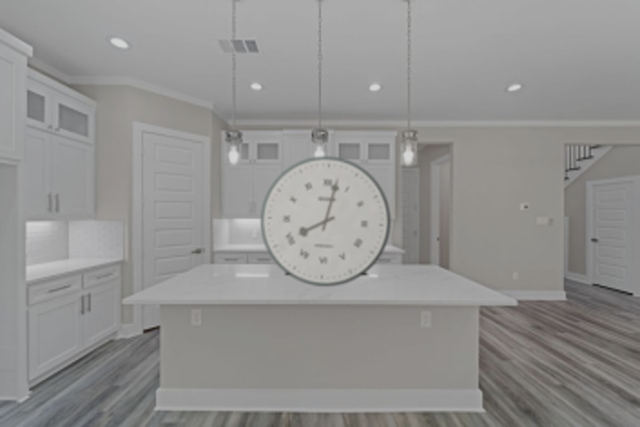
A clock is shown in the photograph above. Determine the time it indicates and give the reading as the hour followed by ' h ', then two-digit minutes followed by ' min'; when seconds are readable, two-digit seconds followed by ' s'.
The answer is 8 h 02 min
